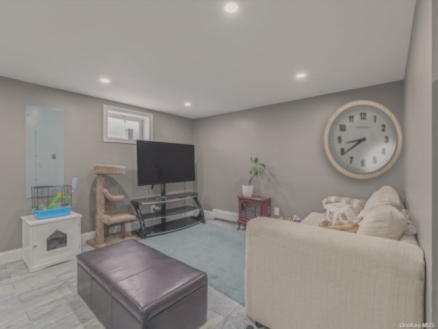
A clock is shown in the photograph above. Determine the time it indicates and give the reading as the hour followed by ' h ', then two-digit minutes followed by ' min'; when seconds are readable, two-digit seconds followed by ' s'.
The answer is 8 h 39 min
